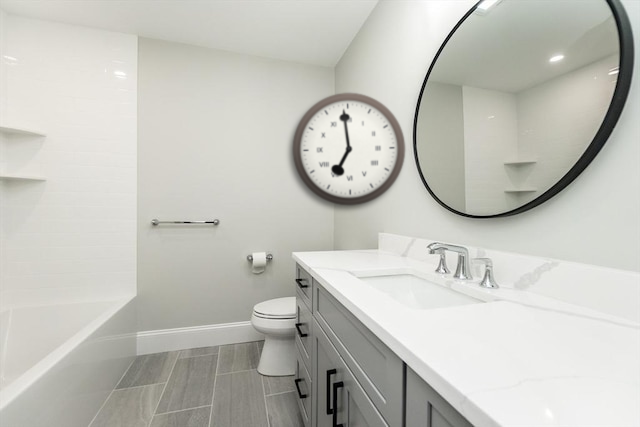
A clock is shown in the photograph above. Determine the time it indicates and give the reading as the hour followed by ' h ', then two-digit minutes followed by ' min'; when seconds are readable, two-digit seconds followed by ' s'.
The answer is 6 h 59 min
